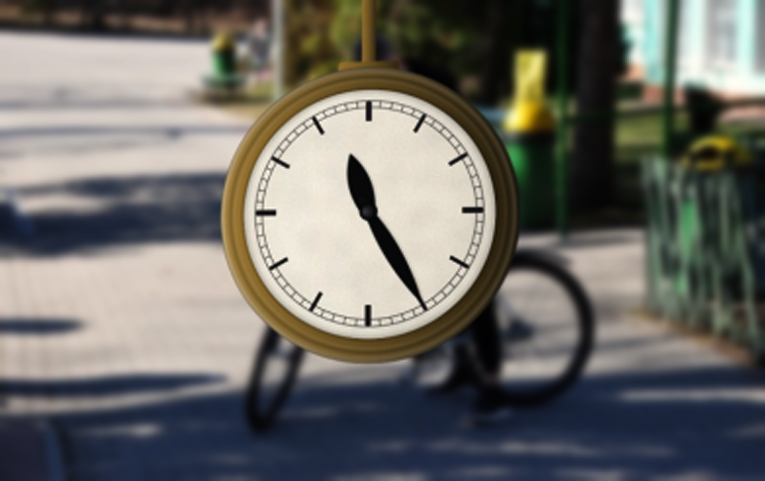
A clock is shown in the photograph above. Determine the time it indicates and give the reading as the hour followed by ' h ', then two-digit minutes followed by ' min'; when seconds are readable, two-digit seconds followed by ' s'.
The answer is 11 h 25 min
